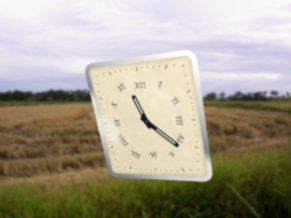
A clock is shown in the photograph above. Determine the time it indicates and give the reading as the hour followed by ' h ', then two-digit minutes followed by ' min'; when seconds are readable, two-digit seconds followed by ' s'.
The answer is 11 h 22 min
